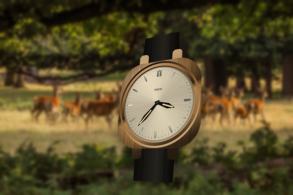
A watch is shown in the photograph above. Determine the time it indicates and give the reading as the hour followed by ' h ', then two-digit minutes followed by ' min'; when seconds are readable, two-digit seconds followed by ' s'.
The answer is 3 h 37 min
